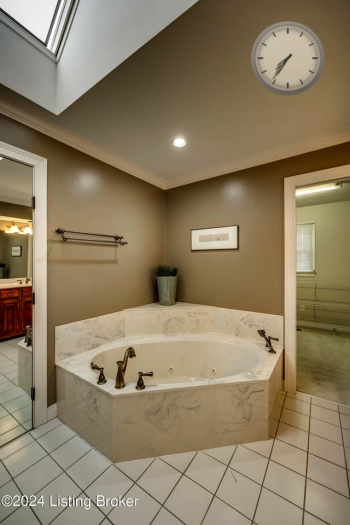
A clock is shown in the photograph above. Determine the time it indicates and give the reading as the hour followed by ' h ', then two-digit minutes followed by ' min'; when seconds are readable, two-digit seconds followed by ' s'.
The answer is 7 h 36 min
